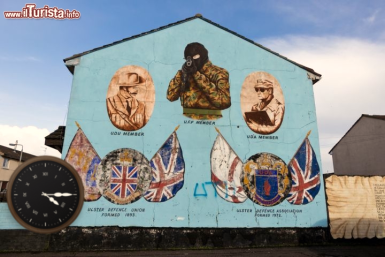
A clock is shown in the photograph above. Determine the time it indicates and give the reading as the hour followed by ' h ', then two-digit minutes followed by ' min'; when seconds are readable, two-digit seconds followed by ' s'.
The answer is 4 h 15 min
